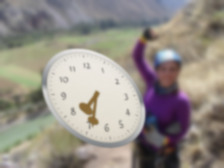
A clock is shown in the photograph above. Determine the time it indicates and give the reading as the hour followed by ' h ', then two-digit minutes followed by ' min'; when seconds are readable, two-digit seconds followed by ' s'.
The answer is 7 h 34 min
